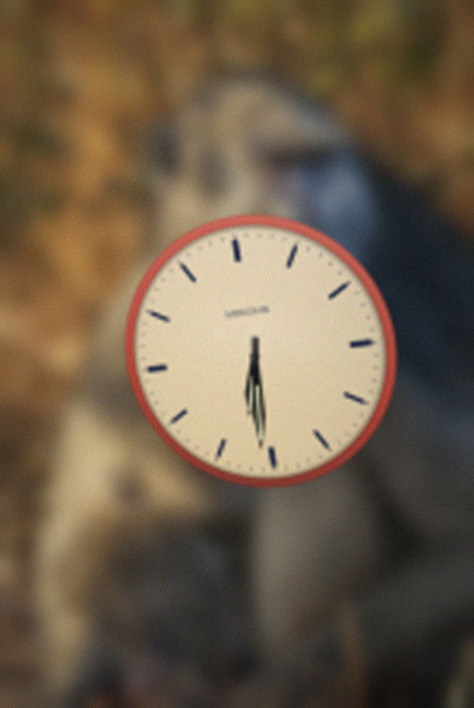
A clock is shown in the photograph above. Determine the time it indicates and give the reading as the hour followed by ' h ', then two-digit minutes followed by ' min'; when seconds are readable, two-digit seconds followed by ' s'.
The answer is 6 h 31 min
